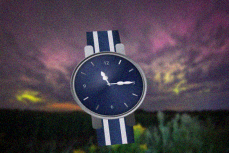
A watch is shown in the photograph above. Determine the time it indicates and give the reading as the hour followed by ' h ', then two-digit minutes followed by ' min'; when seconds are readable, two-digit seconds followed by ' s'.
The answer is 11 h 15 min
